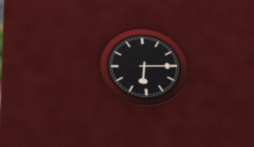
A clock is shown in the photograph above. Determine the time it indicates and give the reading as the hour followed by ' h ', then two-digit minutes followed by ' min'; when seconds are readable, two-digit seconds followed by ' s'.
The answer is 6 h 15 min
